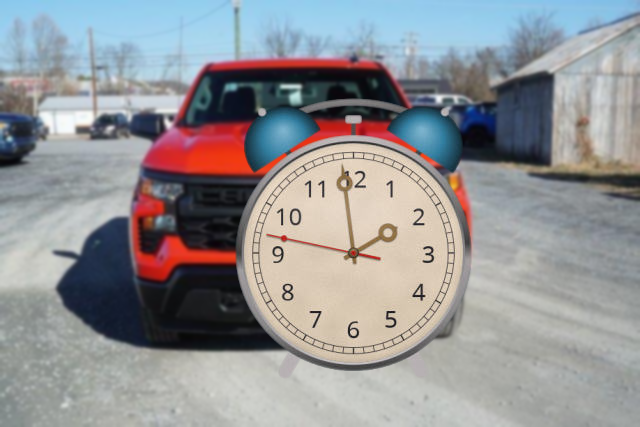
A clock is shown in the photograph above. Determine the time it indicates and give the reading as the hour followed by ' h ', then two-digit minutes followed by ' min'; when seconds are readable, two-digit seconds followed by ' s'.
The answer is 1 h 58 min 47 s
